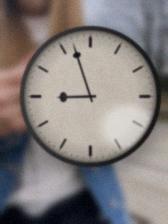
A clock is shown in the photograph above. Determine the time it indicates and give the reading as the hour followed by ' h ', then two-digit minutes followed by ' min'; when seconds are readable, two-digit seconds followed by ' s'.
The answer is 8 h 57 min
